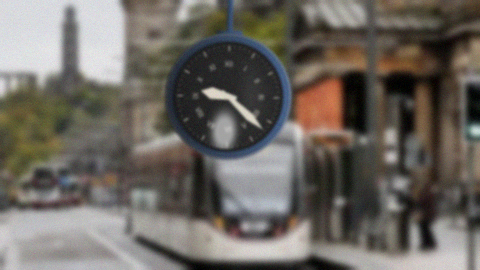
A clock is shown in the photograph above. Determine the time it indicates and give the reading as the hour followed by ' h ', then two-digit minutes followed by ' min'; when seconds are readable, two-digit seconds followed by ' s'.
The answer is 9 h 22 min
